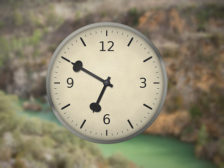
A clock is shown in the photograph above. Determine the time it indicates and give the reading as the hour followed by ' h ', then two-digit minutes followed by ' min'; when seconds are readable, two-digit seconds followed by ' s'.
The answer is 6 h 50 min
